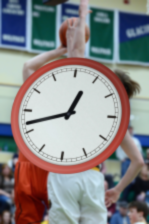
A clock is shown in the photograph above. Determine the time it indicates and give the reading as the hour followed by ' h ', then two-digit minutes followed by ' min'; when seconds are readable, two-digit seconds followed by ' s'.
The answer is 12 h 42 min
